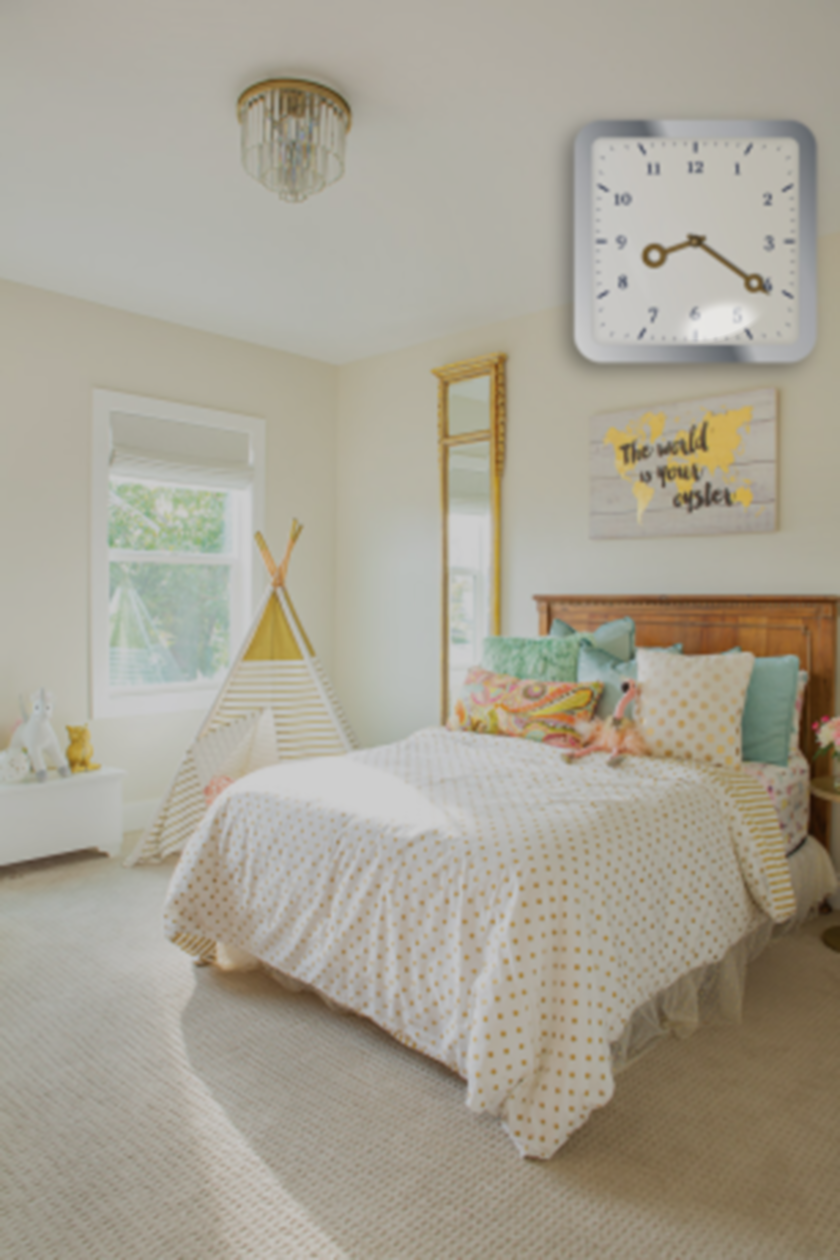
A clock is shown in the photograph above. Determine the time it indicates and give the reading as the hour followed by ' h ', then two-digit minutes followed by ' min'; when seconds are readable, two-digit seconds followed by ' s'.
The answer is 8 h 21 min
